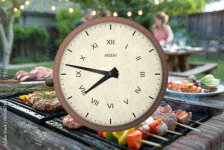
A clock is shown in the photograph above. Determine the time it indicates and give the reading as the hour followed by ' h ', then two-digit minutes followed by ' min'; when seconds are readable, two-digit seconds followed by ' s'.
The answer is 7 h 47 min
